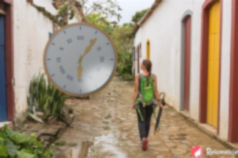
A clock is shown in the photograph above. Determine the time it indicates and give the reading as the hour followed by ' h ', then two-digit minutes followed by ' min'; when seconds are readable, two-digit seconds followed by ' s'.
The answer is 6 h 06 min
